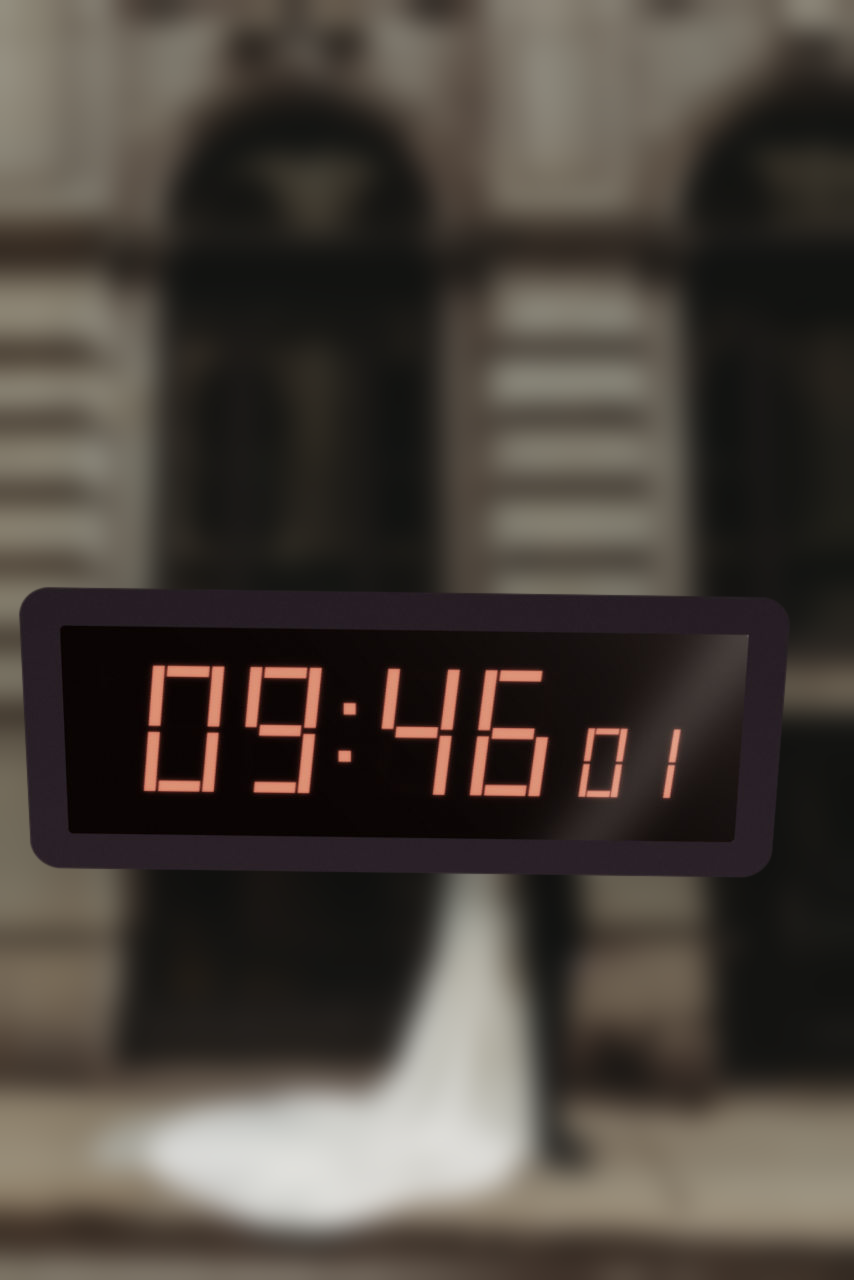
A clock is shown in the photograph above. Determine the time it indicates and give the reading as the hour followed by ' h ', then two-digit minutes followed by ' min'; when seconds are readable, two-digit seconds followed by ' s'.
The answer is 9 h 46 min 01 s
